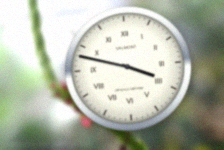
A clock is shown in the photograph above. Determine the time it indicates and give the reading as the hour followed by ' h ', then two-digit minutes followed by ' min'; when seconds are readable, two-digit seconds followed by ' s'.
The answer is 3 h 48 min
